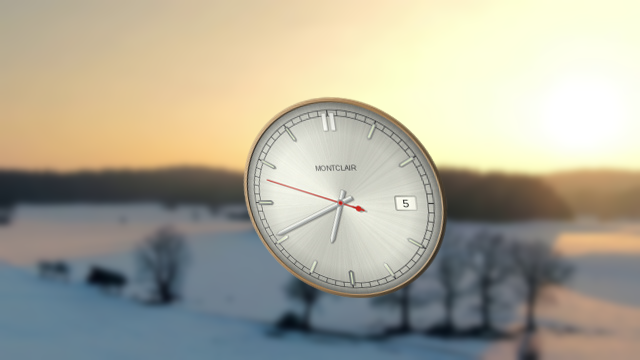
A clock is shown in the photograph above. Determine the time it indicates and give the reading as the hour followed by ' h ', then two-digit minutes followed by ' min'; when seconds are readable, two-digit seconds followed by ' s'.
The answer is 6 h 40 min 48 s
